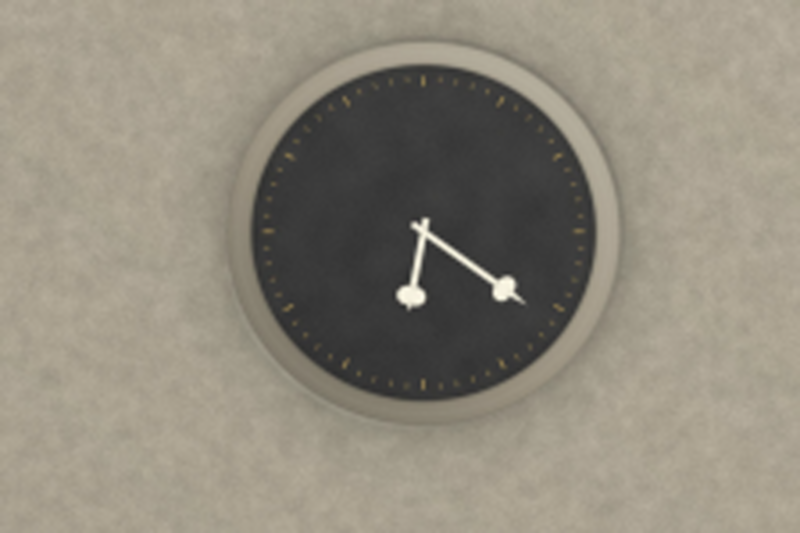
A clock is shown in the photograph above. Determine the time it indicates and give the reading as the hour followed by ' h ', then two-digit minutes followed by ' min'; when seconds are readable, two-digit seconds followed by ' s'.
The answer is 6 h 21 min
